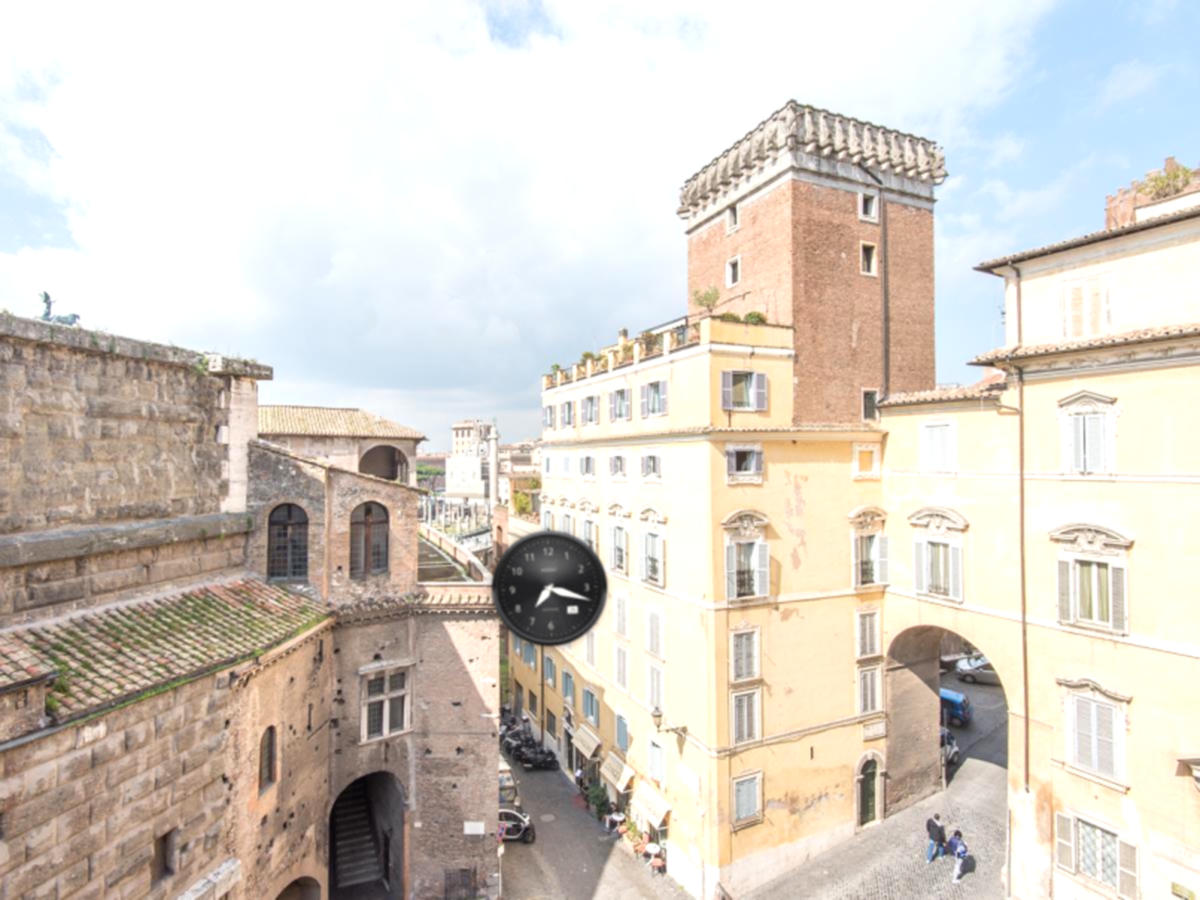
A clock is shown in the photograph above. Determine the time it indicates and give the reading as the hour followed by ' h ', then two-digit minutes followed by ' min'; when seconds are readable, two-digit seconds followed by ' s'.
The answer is 7 h 18 min
